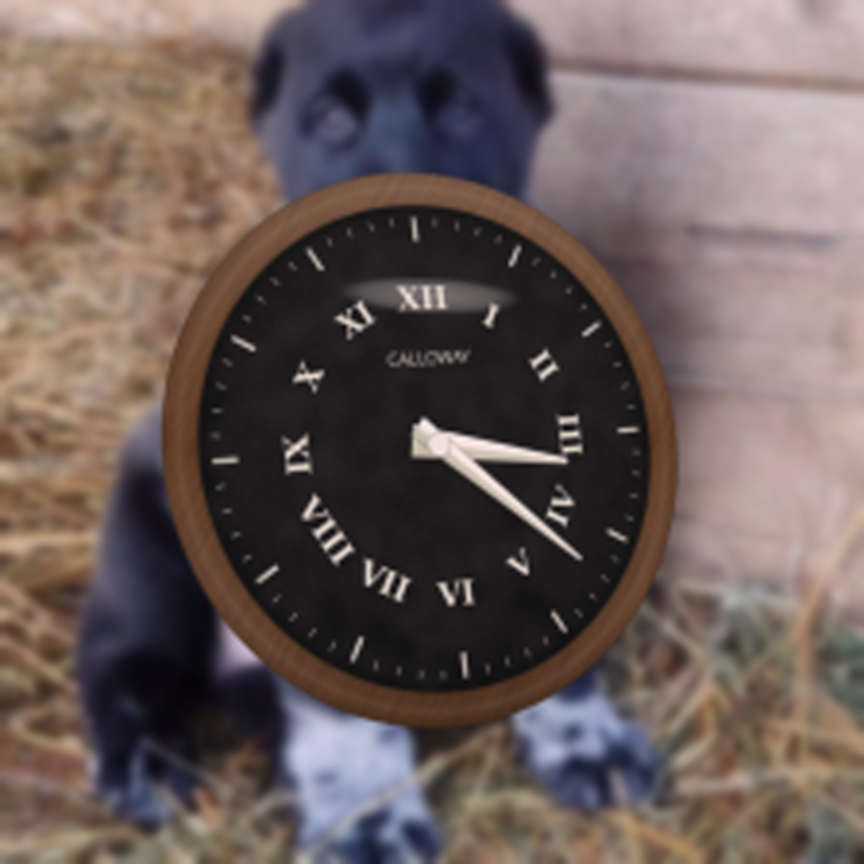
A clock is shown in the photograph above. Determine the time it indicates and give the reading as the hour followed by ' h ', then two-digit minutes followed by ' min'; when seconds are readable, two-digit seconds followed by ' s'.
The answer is 3 h 22 min
